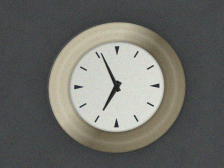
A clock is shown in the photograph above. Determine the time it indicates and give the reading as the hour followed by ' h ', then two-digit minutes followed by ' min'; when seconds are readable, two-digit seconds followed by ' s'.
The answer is 6 h 56 min
